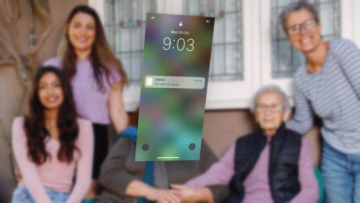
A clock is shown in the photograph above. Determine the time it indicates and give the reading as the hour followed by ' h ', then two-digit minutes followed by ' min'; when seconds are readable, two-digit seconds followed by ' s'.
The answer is 9 h 03 min
